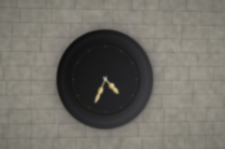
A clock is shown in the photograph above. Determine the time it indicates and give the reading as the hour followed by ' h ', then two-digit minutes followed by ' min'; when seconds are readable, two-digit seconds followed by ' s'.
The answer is 4 h 34 min
